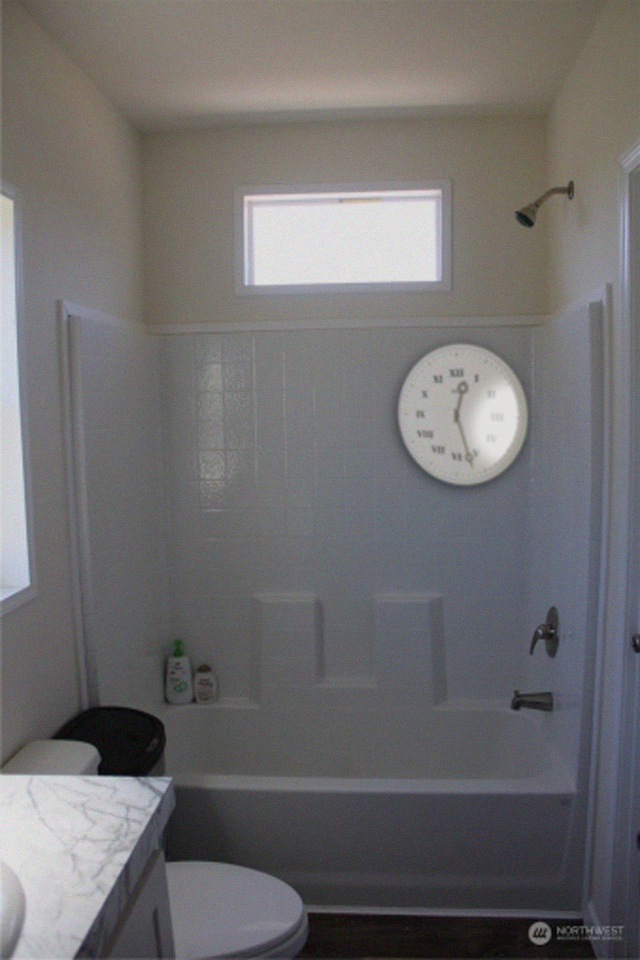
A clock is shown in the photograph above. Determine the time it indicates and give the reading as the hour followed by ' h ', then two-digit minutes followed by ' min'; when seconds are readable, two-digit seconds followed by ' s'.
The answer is 12 h 27 min
